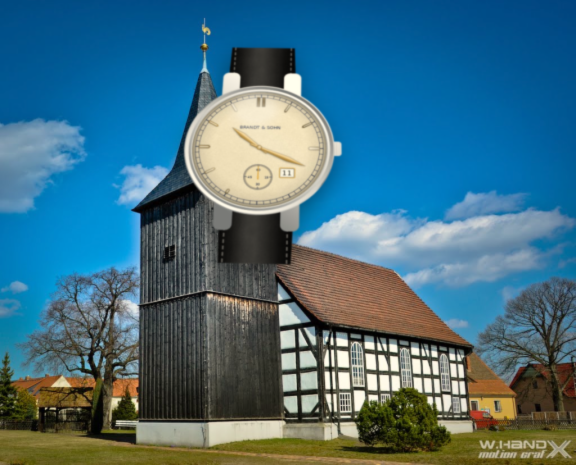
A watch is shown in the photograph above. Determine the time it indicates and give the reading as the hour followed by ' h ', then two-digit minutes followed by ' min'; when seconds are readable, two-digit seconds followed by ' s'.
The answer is 10 h 19 min
